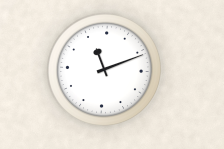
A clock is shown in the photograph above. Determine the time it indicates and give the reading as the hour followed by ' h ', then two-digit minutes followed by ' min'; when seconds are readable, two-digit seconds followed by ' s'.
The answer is 11 h 11 min
